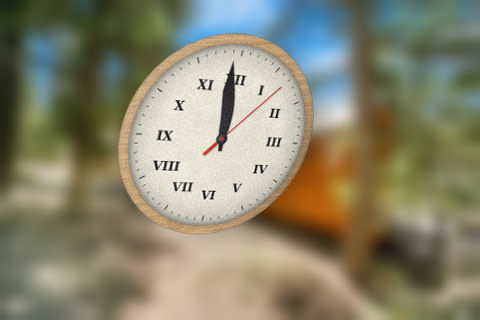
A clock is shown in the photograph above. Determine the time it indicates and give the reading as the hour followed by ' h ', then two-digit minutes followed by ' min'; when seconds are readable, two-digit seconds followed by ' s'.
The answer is 11 h 59 min 07 s
